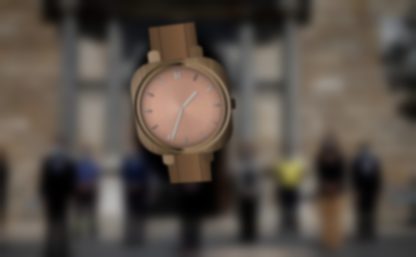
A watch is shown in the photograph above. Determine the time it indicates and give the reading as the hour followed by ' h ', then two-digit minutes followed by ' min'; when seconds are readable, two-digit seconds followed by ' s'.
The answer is 1 h 34 min
